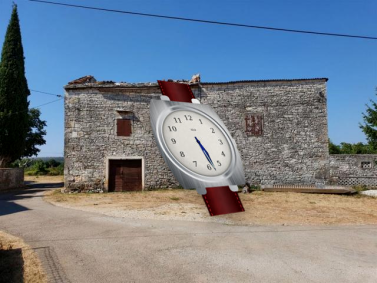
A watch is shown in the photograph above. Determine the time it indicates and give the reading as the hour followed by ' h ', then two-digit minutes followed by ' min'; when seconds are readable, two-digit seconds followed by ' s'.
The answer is 5 h 28 min
